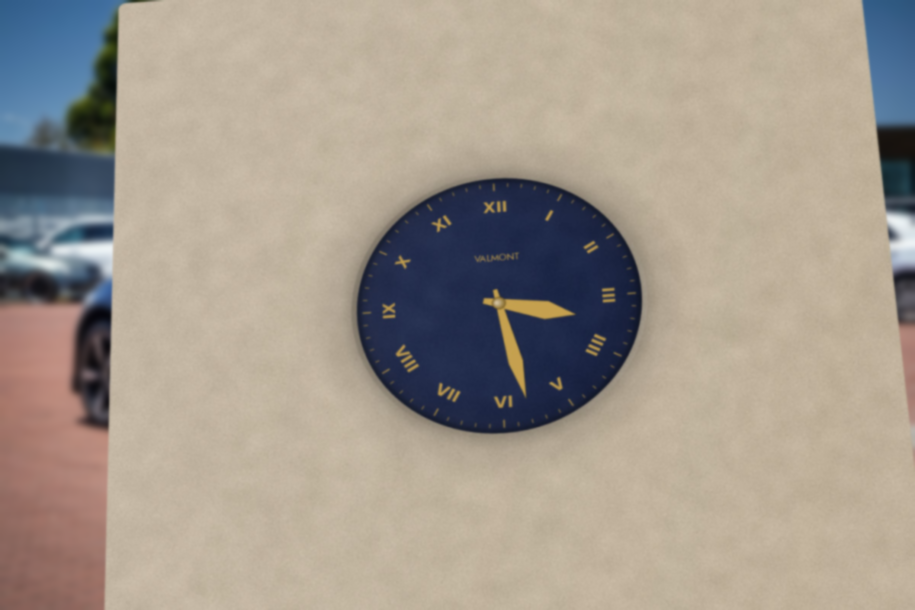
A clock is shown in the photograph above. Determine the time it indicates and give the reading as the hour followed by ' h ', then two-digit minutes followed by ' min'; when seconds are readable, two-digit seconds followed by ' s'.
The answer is 3 h 28 min
